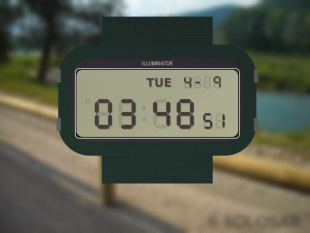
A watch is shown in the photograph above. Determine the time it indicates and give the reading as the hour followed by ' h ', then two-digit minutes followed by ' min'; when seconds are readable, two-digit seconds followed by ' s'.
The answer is 3 h 48 min 51 s
